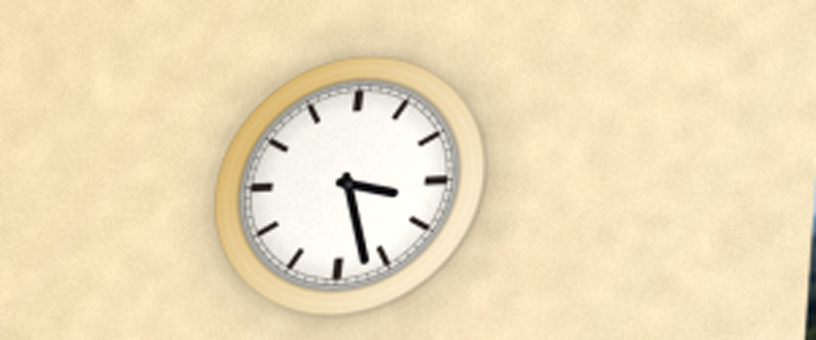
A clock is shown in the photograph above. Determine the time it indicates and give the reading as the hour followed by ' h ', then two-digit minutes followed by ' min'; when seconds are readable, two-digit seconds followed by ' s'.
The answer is 3 h 27 min
